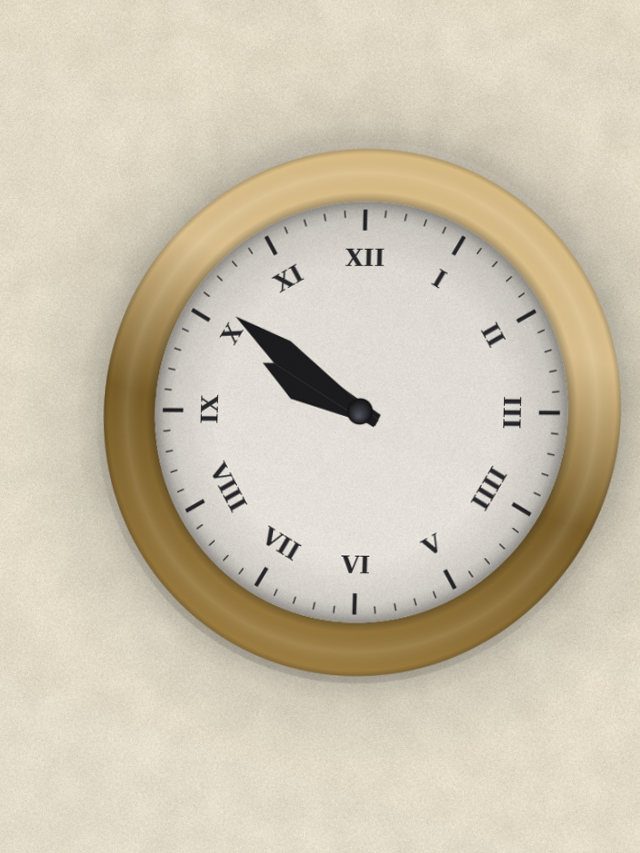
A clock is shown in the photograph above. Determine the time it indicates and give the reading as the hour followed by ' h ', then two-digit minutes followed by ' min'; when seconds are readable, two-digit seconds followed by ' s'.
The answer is 9 h 51 min
